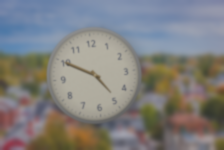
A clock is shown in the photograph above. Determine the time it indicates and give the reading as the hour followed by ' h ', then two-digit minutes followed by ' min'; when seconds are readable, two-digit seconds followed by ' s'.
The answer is 4 h 50 min
